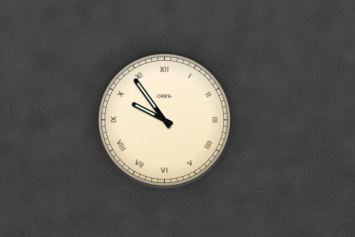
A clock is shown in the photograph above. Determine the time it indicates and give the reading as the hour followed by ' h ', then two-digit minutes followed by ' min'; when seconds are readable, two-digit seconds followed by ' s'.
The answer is 9 h 54 min
